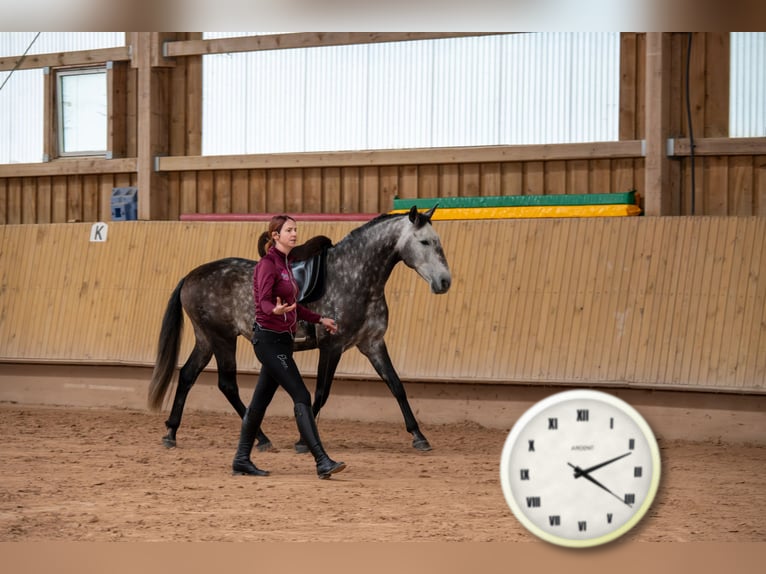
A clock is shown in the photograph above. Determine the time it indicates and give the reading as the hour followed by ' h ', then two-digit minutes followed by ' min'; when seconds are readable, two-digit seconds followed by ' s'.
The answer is 4 h 11 min 21 s
